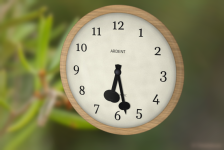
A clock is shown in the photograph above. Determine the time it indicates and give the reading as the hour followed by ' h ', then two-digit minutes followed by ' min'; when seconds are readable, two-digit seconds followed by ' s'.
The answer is 6 h 28 min
